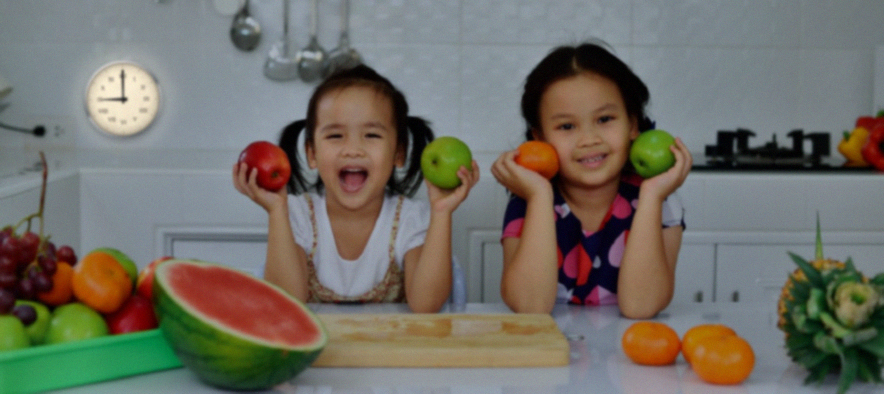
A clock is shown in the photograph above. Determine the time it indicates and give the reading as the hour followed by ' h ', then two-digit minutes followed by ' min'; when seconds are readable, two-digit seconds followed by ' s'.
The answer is 9 h 00 min
